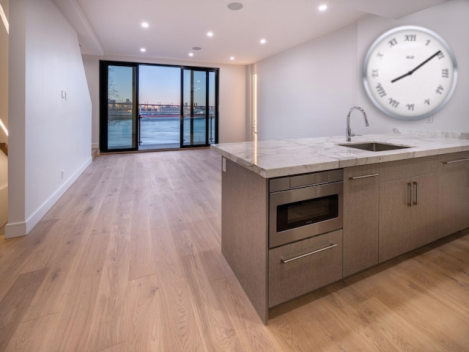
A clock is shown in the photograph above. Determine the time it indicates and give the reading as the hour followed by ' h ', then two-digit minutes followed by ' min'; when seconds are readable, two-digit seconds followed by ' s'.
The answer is 8 h 09 min
